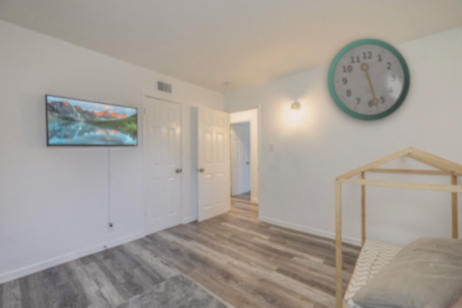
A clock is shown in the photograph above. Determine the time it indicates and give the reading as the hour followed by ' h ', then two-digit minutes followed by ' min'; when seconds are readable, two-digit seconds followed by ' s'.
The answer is 11 h 28 min
